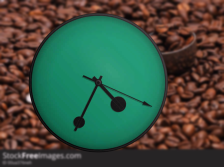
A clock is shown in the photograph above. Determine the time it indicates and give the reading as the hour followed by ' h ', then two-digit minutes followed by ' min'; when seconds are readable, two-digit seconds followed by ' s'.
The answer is 4 h 34 min 19 s
